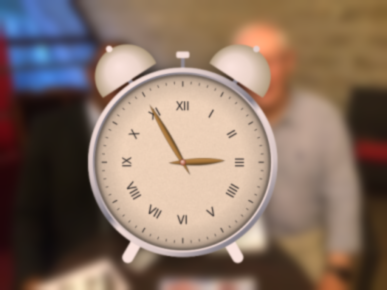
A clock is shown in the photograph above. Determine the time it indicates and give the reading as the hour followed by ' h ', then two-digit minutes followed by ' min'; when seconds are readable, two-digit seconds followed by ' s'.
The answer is 2 h 55 min
